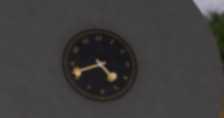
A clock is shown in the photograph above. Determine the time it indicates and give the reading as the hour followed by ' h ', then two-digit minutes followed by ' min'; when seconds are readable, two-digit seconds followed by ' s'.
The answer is 4 h 42 min
